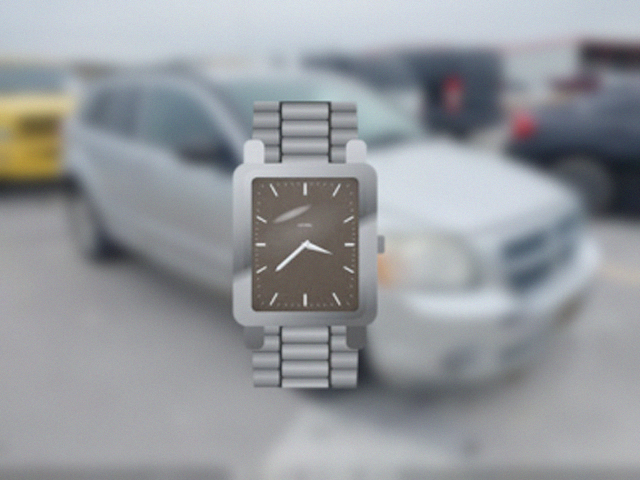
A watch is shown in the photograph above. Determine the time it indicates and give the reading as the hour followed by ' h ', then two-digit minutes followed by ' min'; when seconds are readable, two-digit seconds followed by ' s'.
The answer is 3 h 38 min
